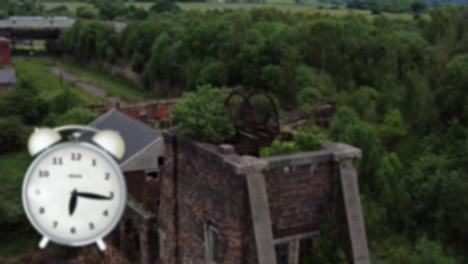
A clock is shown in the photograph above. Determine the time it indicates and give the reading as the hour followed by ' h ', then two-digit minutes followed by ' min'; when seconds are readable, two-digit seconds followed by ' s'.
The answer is 6 h 16 min
